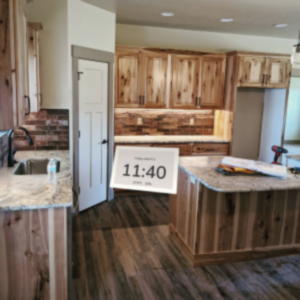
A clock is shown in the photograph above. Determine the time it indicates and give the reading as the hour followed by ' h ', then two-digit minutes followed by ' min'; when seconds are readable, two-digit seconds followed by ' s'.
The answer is 11 h 40 min
